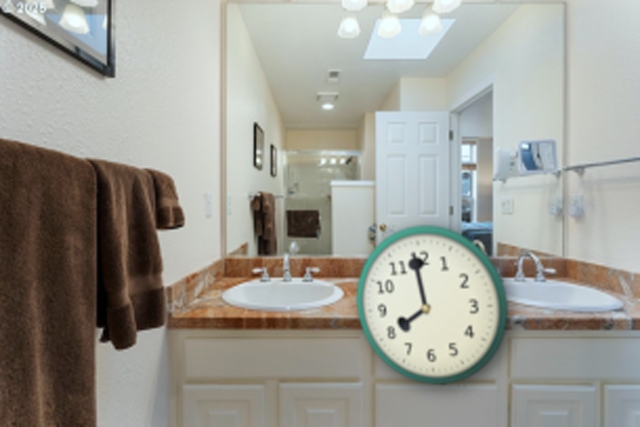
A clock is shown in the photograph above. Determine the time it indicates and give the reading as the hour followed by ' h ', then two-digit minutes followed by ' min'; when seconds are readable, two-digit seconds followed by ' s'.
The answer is 7 h 59 min
